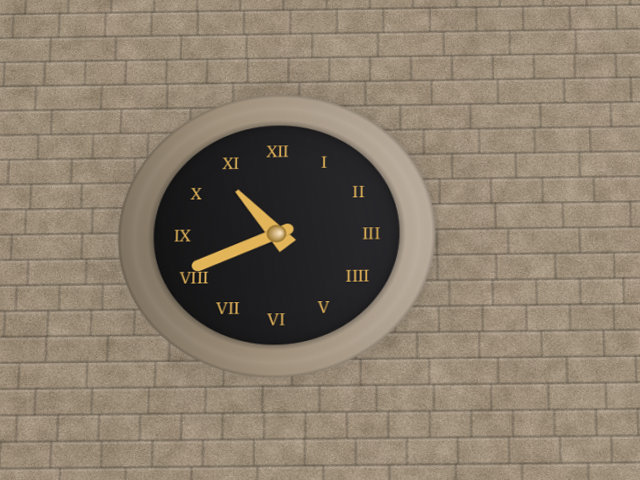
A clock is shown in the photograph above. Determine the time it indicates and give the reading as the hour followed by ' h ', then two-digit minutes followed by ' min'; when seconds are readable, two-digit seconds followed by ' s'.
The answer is 10 h 41 min
